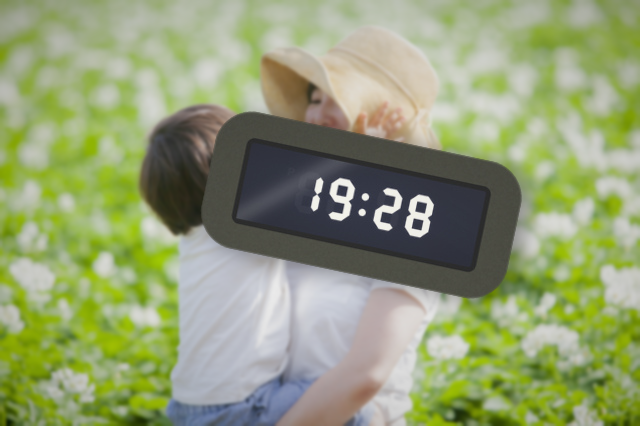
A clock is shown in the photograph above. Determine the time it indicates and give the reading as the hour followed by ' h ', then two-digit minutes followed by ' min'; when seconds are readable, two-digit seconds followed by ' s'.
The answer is 19 h 28 min
